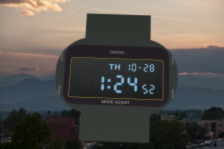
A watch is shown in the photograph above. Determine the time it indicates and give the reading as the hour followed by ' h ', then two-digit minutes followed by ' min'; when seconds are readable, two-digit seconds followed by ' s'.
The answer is 1 h 24 min 52 s
